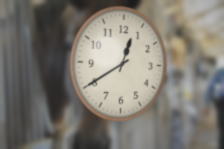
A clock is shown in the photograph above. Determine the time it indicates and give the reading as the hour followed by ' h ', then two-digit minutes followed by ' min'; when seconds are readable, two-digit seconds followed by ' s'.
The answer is 12 h 40 min
